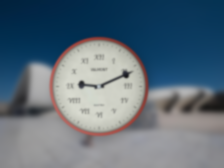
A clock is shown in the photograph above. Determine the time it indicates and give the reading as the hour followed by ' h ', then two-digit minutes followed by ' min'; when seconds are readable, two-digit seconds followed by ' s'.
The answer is 9 h 11 min
